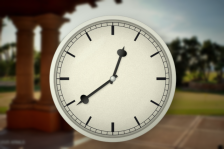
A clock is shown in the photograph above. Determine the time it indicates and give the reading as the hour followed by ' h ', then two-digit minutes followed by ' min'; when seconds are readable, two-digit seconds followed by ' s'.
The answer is 12 h 39 min
